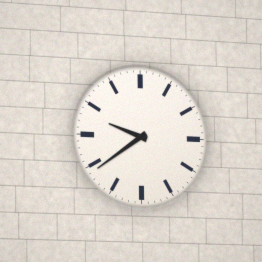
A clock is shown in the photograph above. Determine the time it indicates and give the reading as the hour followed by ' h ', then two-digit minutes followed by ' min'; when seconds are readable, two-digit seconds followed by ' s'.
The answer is 9 h 39 min
